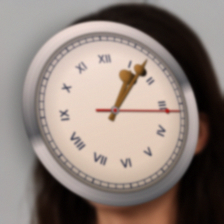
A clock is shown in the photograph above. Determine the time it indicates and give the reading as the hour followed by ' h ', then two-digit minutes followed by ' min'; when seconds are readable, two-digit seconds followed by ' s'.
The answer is 1 h 07 min 16 s
